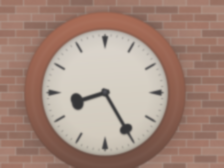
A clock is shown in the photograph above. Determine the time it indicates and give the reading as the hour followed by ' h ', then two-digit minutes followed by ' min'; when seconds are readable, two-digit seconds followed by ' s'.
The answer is 8 h 25 min
